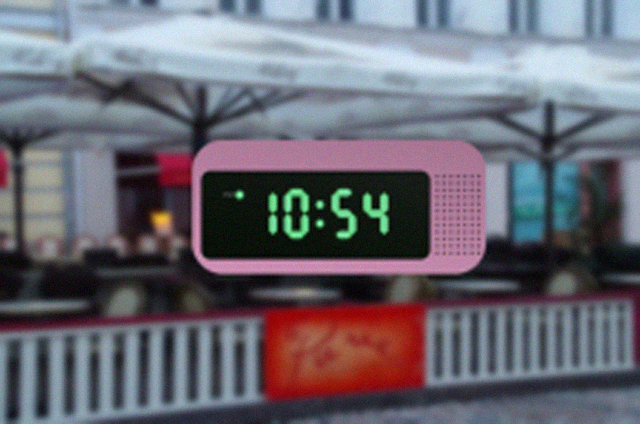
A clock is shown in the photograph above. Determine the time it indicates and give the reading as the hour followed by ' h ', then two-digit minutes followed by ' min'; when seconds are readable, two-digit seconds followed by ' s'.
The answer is 10 h 54 min
